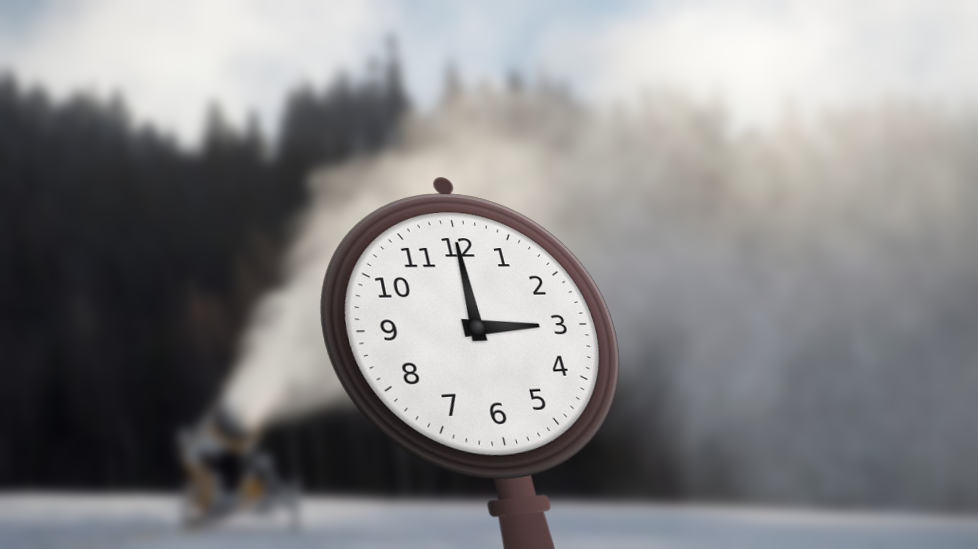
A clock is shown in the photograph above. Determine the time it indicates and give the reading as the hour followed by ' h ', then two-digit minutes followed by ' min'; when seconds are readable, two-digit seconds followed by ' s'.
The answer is 3 h 00 min
